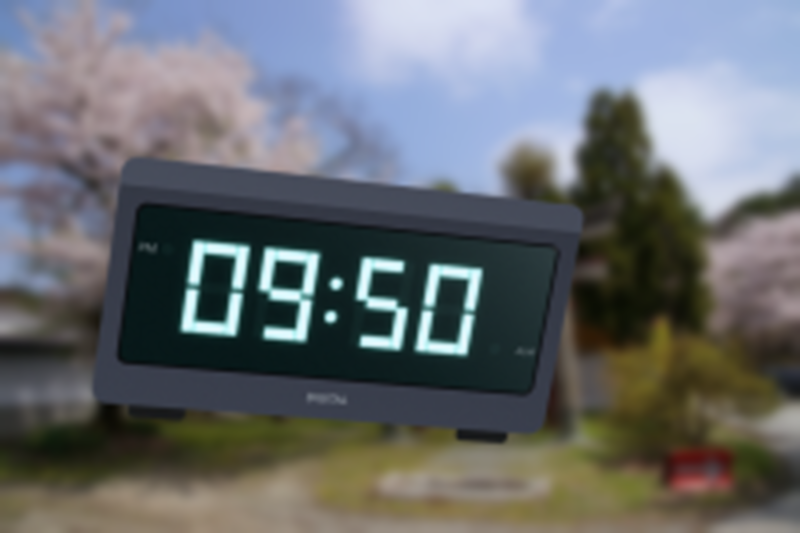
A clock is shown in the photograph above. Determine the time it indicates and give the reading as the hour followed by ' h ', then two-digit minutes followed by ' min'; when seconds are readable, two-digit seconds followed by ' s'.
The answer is 9 h 50 min
